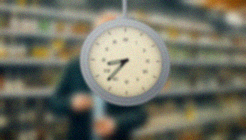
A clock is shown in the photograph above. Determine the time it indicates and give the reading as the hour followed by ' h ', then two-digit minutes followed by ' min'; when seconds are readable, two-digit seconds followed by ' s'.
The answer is 8 h 37 min
